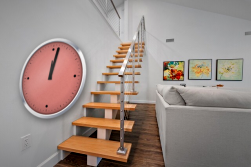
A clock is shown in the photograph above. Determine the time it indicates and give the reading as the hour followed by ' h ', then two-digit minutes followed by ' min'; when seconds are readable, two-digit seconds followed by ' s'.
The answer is 12 h 02 min
